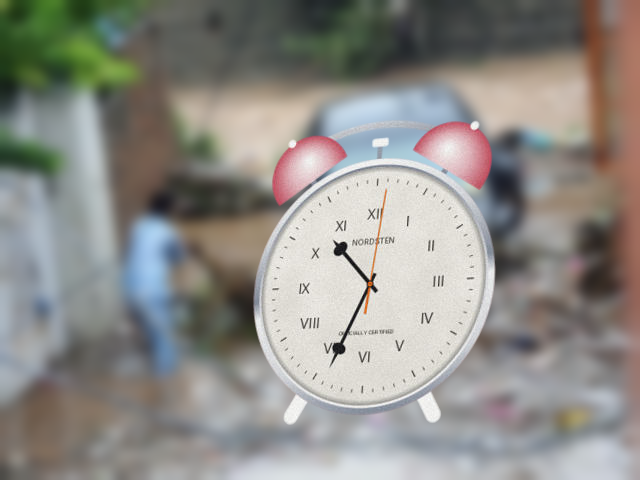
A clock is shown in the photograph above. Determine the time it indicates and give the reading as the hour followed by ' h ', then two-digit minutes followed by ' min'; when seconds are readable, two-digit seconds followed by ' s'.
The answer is 10 h 34 min 01 s
